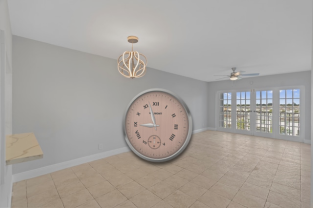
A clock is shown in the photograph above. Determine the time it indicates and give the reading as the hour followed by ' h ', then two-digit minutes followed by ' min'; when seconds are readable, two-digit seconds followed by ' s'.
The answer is 8 h 57 min
